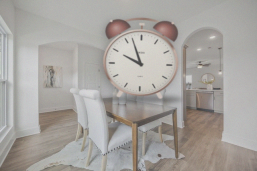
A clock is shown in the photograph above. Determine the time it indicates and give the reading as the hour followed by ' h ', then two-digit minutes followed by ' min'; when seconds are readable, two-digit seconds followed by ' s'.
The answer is 9 h 57 min
